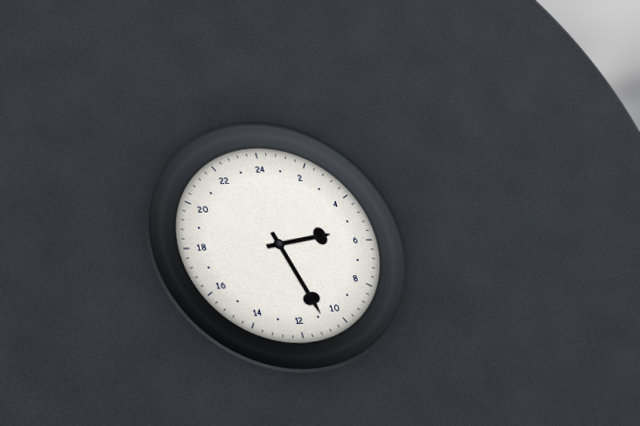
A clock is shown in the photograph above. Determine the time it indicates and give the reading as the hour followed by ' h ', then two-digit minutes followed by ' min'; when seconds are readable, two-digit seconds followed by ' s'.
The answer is 5 h 27 min
